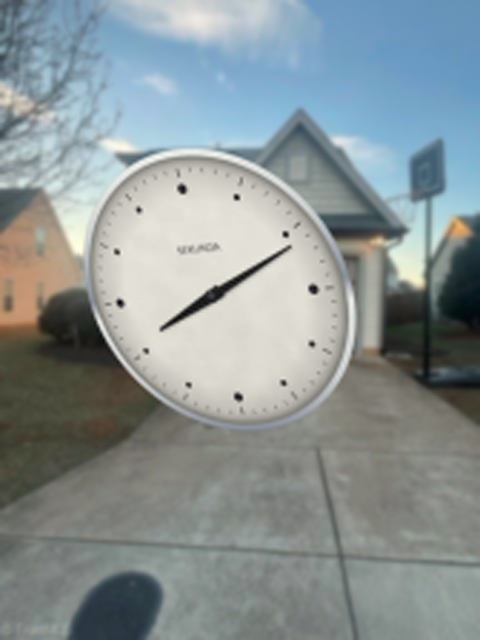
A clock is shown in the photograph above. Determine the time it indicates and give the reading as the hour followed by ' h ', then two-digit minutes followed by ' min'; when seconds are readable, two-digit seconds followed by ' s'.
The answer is 8 h 11 min
